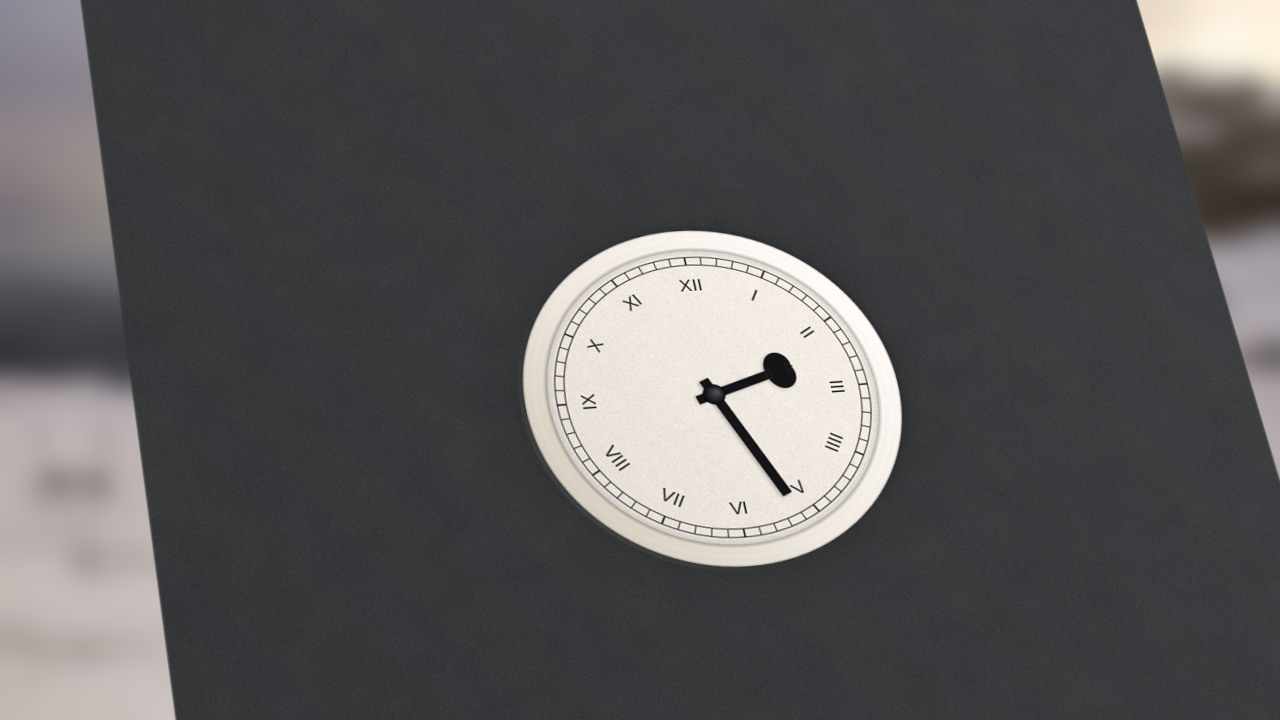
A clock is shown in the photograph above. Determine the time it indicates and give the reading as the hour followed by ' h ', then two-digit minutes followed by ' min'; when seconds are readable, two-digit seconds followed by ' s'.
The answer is 2 h 26 min
